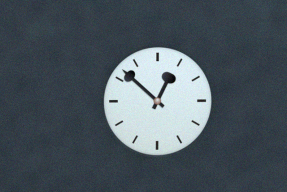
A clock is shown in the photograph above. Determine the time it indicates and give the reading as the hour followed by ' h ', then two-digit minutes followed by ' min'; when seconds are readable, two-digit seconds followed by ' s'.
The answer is 12 h 52 min
